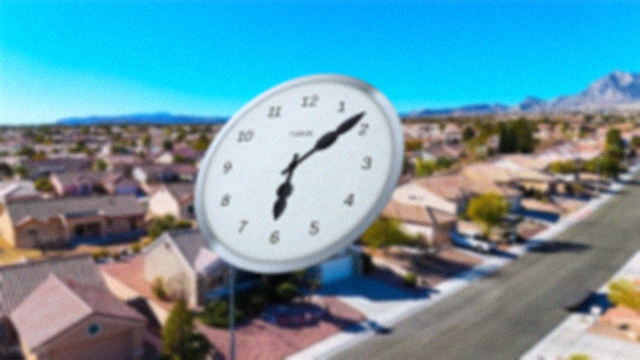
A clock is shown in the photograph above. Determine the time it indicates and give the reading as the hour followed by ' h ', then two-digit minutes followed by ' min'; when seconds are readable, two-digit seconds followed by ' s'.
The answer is 6 h 08 min
